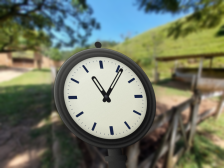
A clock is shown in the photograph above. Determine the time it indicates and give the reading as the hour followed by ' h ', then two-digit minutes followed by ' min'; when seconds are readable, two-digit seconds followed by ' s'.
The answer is 11 h 06 min
